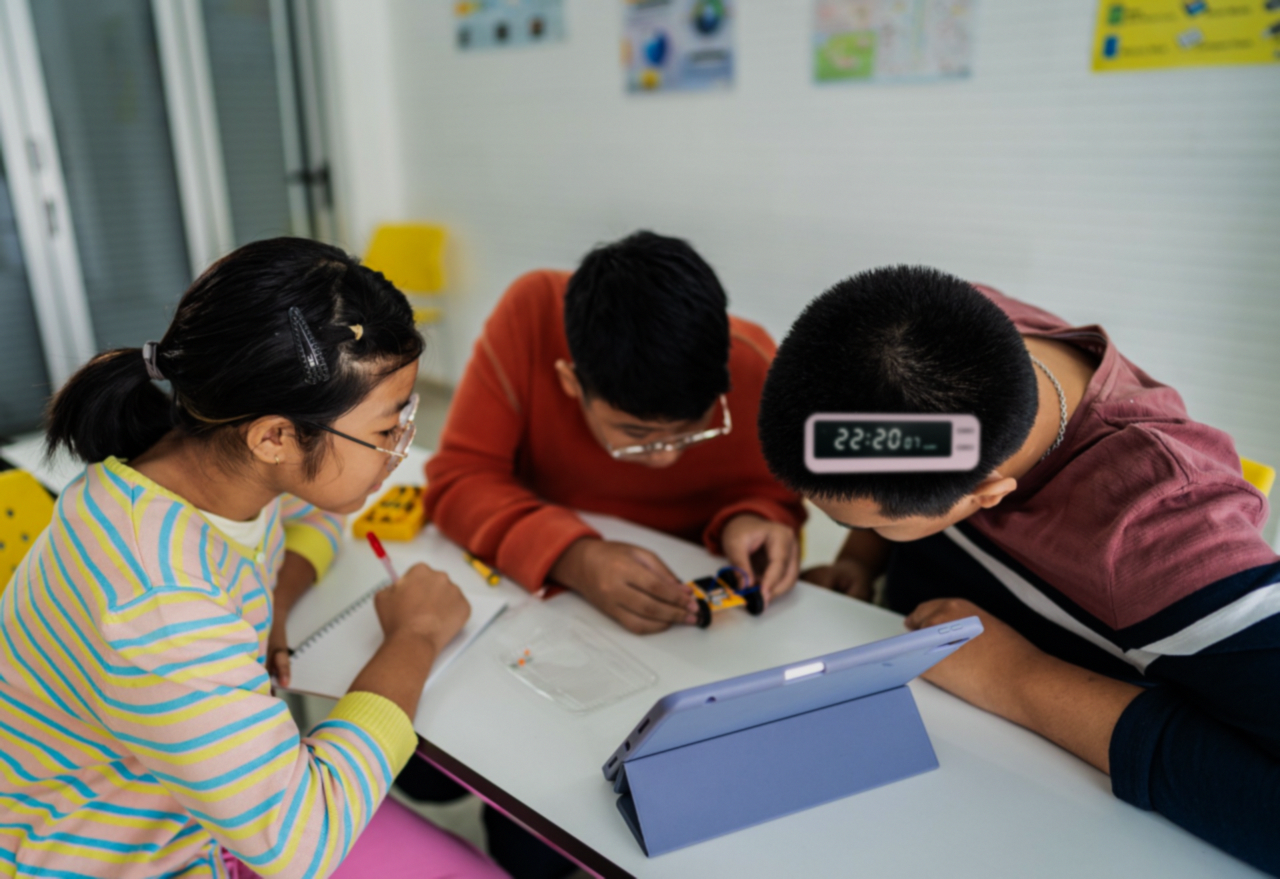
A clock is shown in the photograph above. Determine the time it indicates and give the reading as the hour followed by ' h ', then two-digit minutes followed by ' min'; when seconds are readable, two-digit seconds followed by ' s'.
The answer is 22 h 20 min
